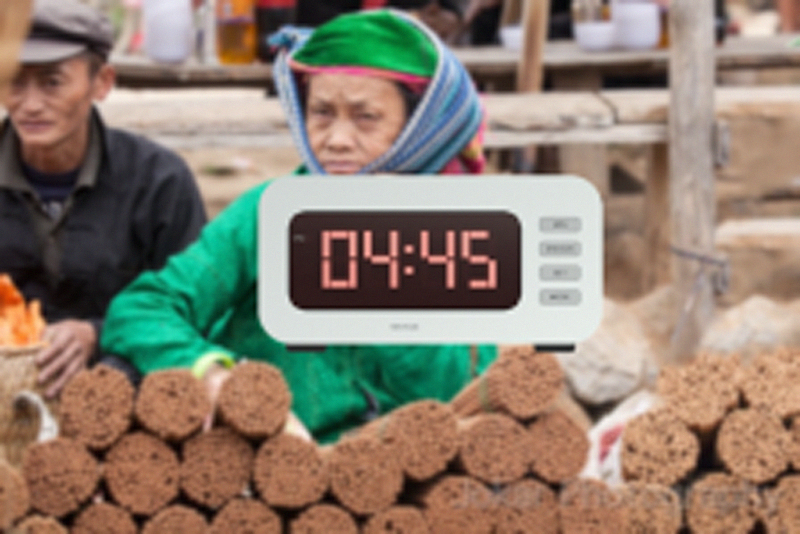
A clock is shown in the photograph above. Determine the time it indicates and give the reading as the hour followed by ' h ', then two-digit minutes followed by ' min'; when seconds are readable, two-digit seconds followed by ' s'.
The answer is 4 h 45 min
